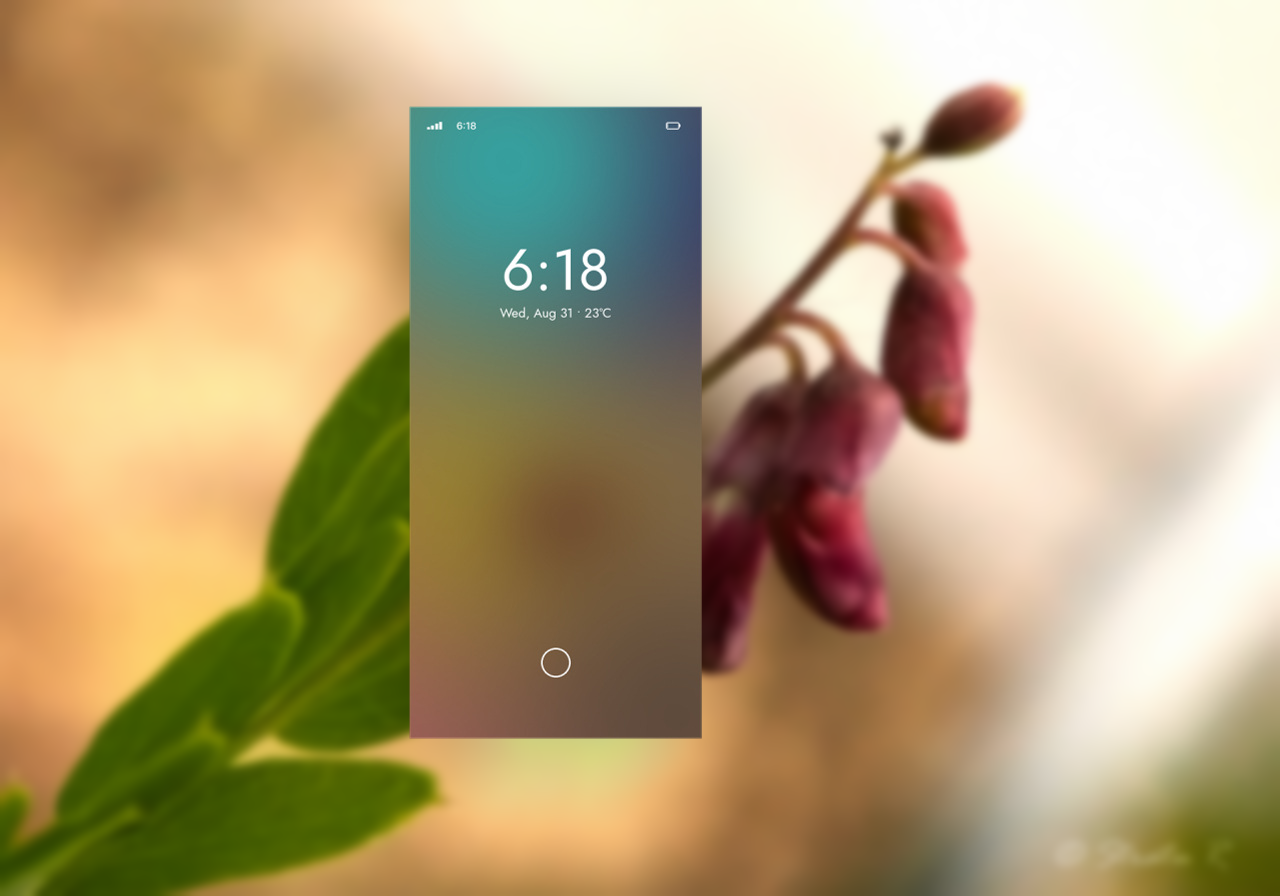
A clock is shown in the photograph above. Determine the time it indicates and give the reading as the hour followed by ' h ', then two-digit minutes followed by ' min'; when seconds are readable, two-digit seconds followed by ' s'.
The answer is 6 h 18 min
